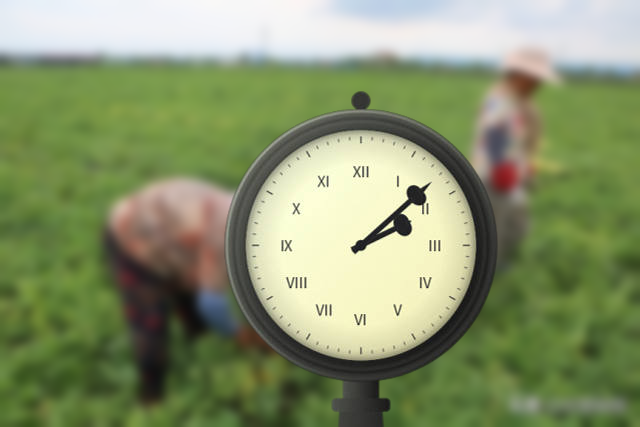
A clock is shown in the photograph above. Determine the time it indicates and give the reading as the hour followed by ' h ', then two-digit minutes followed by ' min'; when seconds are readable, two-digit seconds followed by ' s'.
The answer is 2 h 08 min
